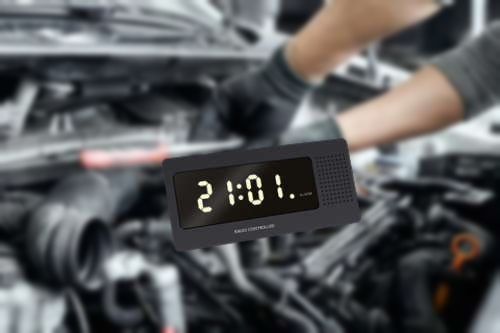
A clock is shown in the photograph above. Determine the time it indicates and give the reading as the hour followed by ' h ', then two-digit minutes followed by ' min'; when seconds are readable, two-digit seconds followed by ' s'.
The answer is 21 h 01 min
